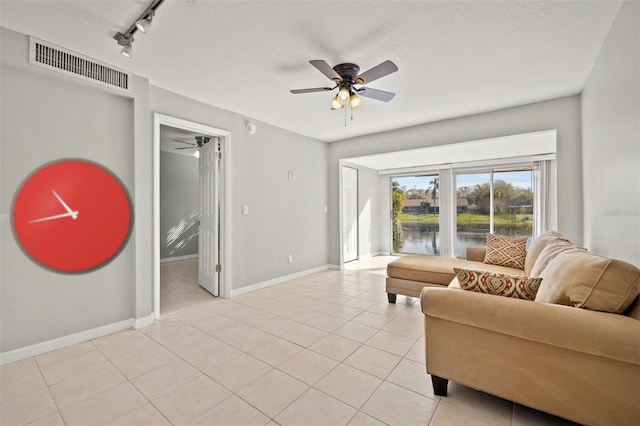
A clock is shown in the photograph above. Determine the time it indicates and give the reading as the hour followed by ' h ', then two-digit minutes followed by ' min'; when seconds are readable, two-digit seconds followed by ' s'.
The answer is 10 h 43 min
